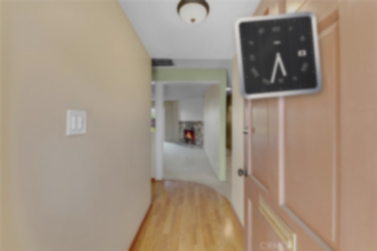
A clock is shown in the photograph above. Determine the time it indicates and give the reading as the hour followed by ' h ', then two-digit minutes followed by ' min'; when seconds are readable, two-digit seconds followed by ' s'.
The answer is 5 h 33 min
